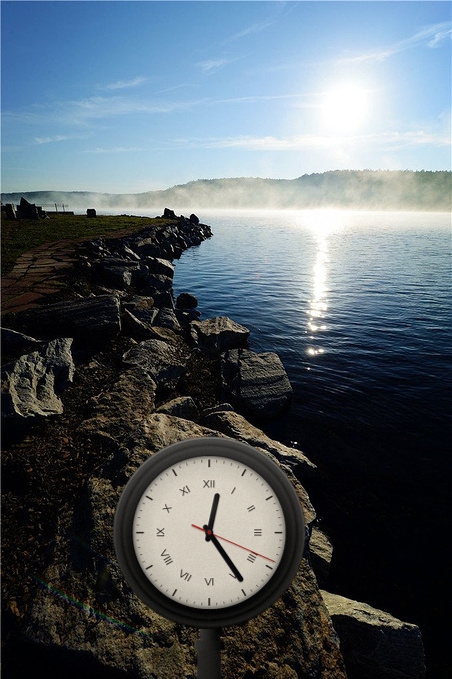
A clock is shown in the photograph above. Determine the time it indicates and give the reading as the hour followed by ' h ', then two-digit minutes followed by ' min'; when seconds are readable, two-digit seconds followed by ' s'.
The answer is 12 h 24 min 19 s
